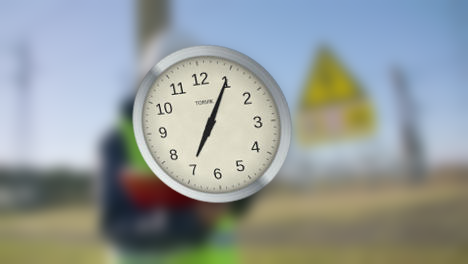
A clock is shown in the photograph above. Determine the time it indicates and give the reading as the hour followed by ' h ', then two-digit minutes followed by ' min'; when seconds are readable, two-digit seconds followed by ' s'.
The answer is 7 h 05 min
